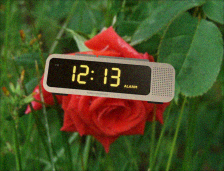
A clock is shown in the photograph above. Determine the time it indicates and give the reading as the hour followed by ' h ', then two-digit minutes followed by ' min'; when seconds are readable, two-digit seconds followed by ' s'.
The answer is 12 h 13 min
